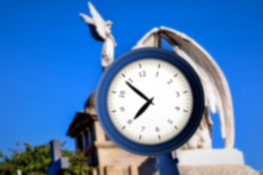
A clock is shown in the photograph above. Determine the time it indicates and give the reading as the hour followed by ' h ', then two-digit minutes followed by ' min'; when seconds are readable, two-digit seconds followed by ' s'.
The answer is 7 h 54 min
